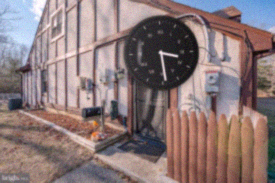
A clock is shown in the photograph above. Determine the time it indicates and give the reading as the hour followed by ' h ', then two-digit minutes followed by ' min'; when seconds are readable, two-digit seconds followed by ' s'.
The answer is 3 h 29 min
